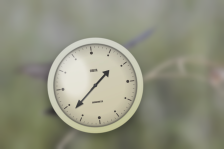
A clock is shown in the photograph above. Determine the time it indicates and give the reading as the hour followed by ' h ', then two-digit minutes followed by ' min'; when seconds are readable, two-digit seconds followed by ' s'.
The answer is 1 h 38 min
